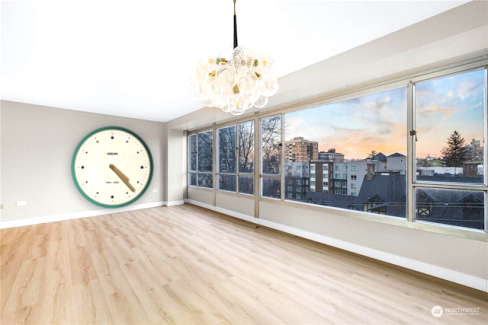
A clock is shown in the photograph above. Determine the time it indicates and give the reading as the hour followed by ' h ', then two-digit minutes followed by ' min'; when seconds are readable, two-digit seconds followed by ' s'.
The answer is 4 h 23 min
